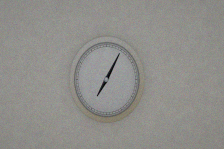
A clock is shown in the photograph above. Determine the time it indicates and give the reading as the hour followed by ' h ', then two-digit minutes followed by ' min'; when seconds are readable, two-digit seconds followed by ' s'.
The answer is 7 h 05 min
